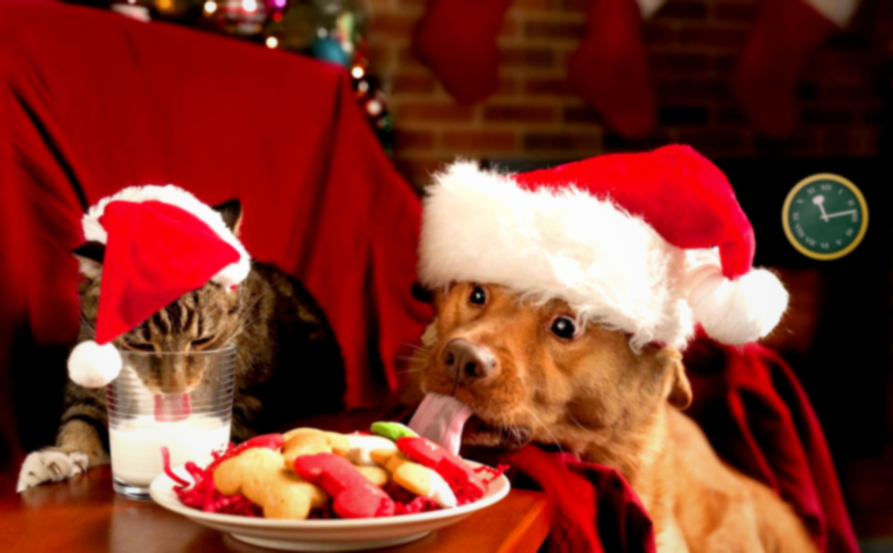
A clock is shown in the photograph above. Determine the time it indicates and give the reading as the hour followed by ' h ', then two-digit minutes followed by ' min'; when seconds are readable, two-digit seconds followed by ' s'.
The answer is 11 h 13 min
